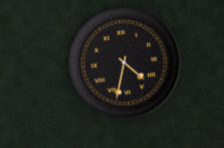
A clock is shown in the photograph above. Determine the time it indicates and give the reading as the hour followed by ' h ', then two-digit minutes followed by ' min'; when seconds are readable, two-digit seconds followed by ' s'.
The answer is 4 h 33 min
